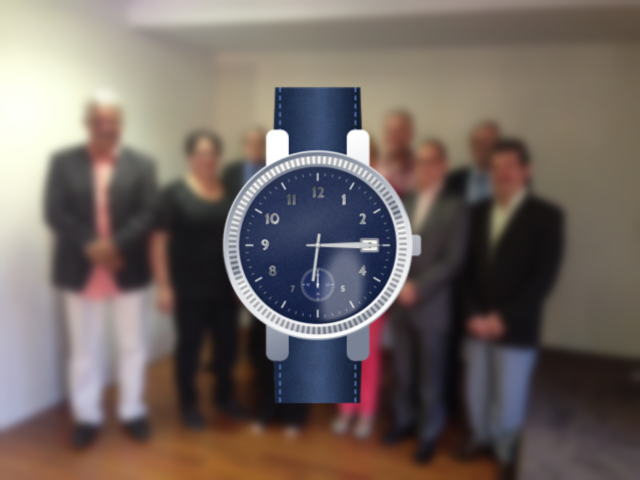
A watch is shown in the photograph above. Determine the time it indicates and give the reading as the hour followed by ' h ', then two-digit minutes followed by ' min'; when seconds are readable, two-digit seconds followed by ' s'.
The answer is 6 h 15 min
